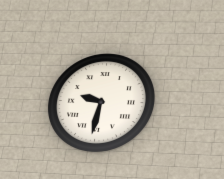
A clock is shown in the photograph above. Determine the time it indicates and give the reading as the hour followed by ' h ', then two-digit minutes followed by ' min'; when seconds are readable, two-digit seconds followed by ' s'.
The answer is 9 h 31 min
